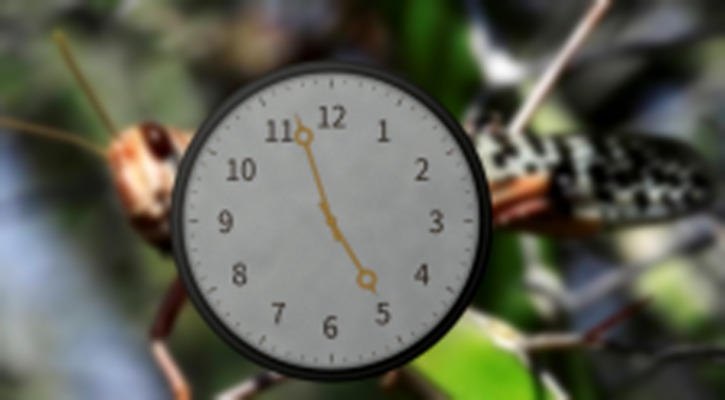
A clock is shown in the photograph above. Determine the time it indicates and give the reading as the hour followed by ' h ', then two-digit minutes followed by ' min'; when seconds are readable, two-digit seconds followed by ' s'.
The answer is 4 h 57 min
